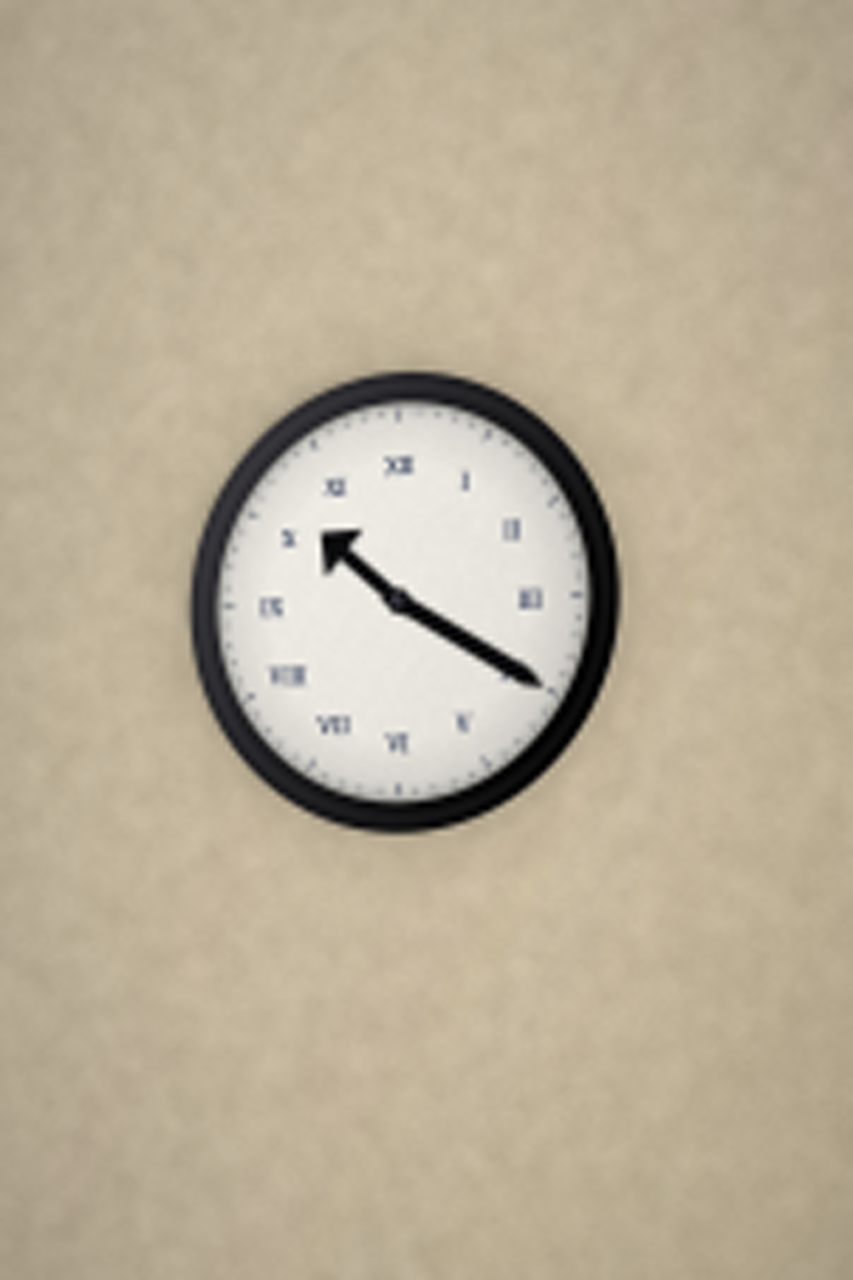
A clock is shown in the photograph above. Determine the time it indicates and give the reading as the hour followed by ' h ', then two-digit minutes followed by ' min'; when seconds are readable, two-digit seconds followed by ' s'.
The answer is 10 h 20 min
